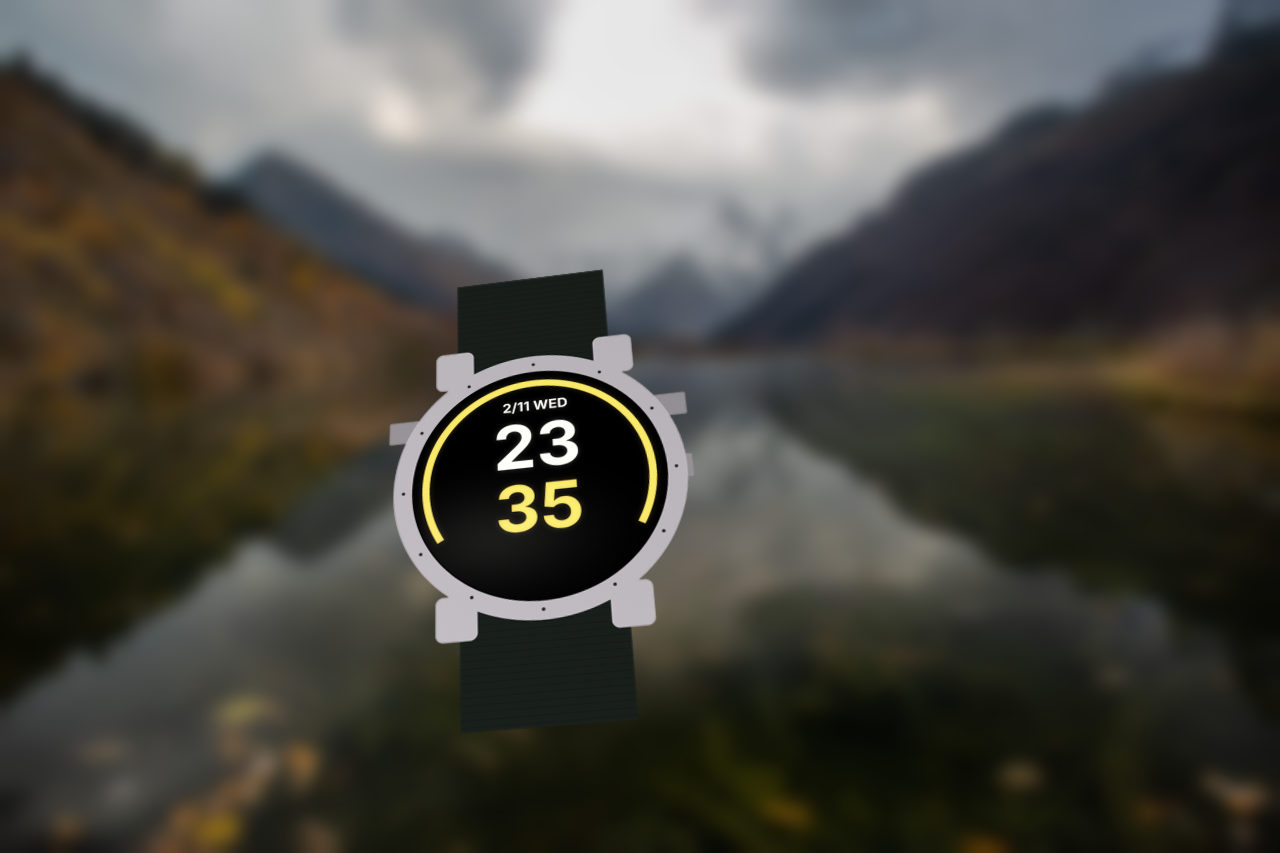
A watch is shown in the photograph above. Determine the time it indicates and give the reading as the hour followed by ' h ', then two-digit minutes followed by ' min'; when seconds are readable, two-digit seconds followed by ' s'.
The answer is 23 h 35 min
